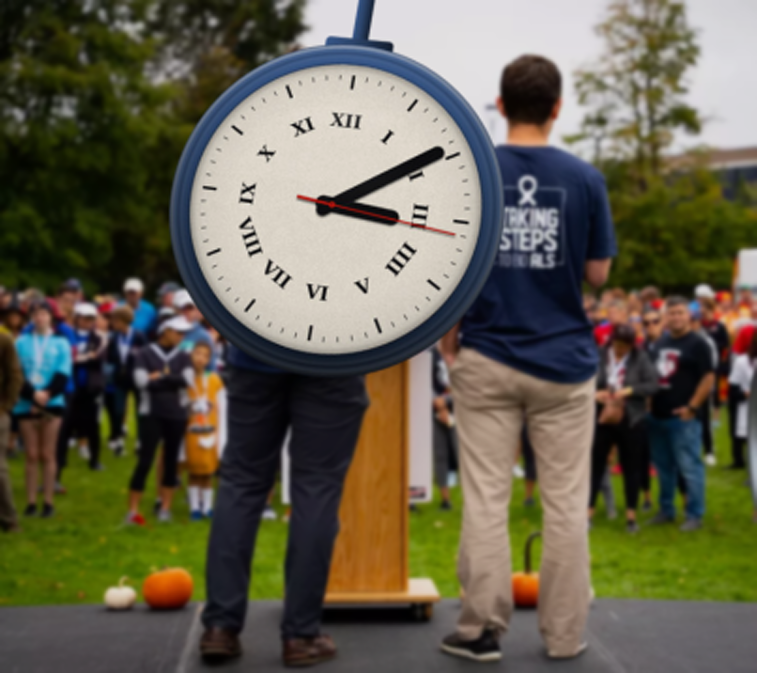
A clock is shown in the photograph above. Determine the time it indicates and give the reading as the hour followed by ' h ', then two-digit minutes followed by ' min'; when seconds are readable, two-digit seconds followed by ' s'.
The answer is 3 h 09 min 16 s
